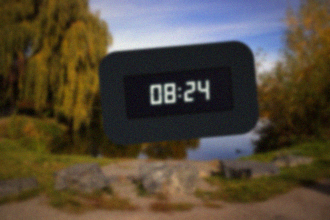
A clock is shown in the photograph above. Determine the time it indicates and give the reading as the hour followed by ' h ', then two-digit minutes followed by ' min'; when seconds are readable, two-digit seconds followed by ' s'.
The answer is 8 h 24 min
